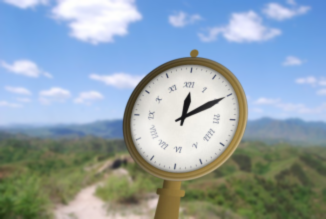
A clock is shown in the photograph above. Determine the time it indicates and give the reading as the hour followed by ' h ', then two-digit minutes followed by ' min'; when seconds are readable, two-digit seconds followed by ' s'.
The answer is 12 h 10 min
